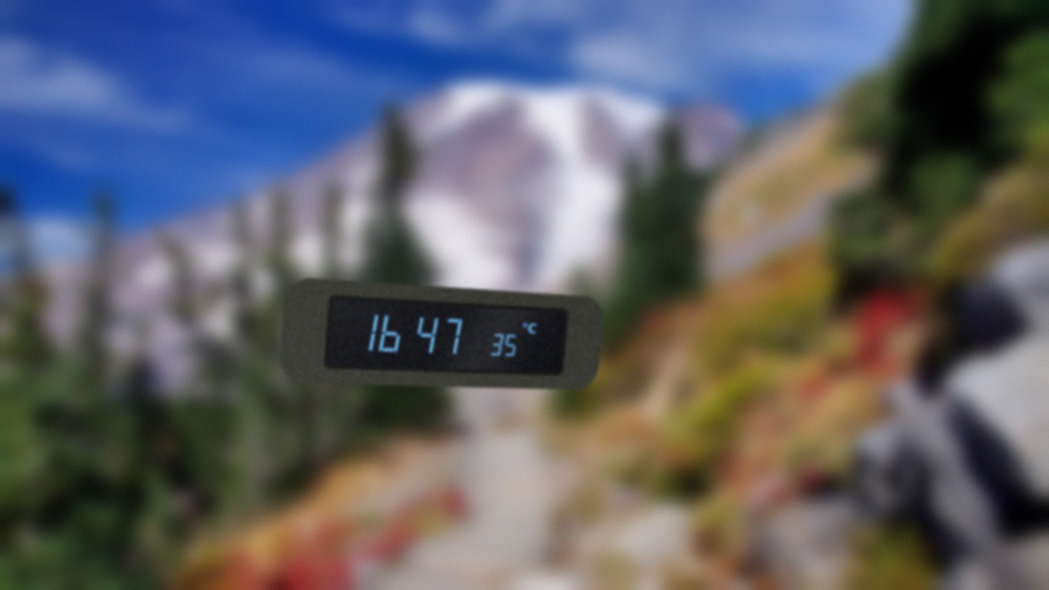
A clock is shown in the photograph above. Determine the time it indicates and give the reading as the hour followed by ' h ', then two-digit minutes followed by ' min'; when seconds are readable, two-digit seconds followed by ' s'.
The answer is 16 h 47 min
